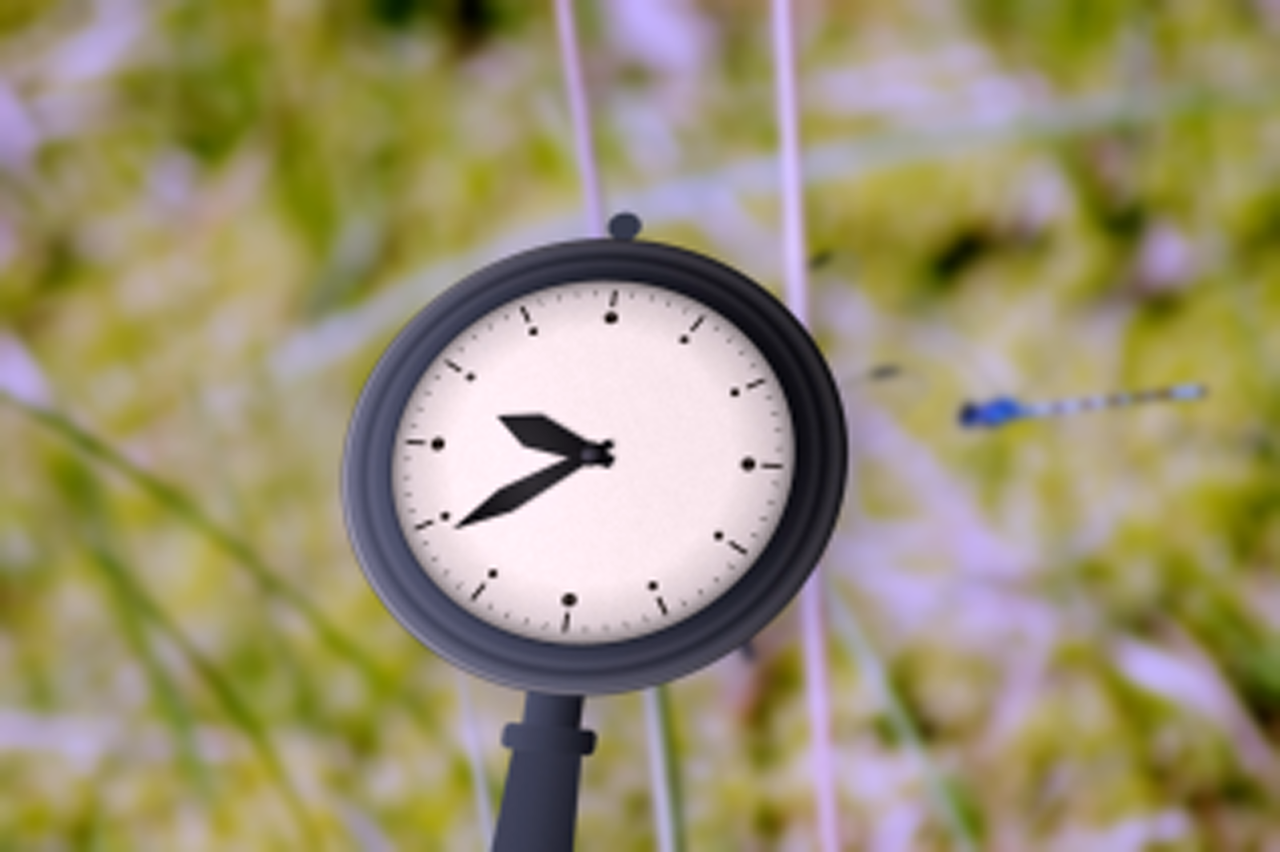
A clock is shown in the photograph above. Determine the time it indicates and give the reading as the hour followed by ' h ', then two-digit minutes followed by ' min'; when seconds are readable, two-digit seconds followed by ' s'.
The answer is 9 h 39 min
